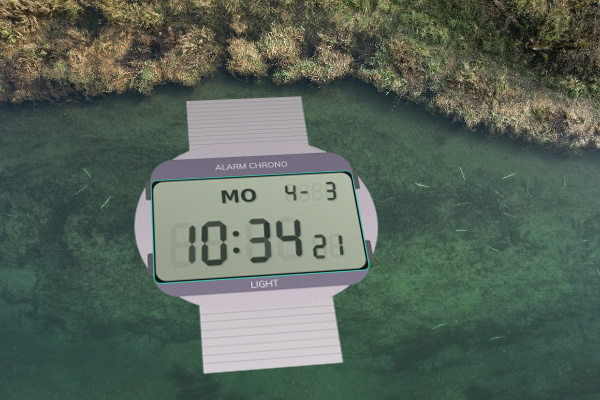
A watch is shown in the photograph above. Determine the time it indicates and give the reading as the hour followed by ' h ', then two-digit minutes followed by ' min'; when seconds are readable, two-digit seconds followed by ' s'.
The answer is 10 h 34 min 21 s
